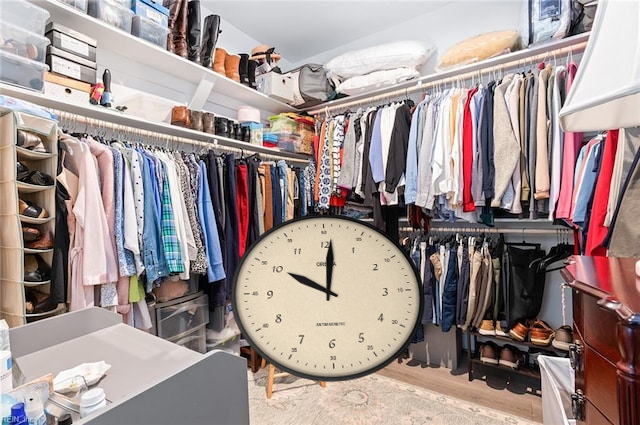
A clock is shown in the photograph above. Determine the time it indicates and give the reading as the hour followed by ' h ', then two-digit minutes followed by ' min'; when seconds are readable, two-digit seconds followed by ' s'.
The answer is 10 h 01 min
